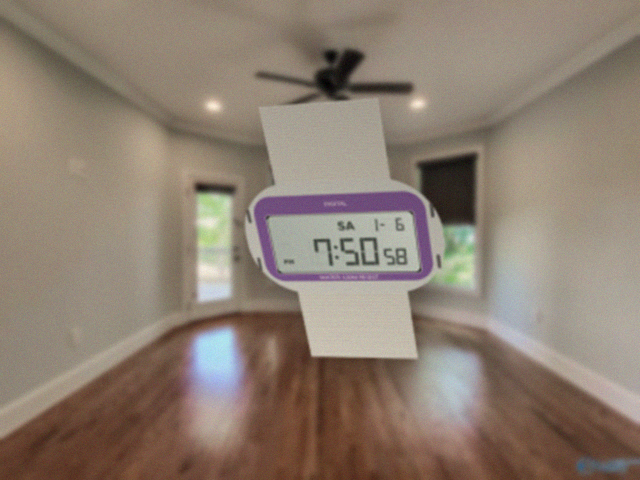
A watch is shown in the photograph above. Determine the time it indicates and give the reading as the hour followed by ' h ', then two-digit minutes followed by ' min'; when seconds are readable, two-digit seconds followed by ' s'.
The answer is 7 h 50 min 58 s
